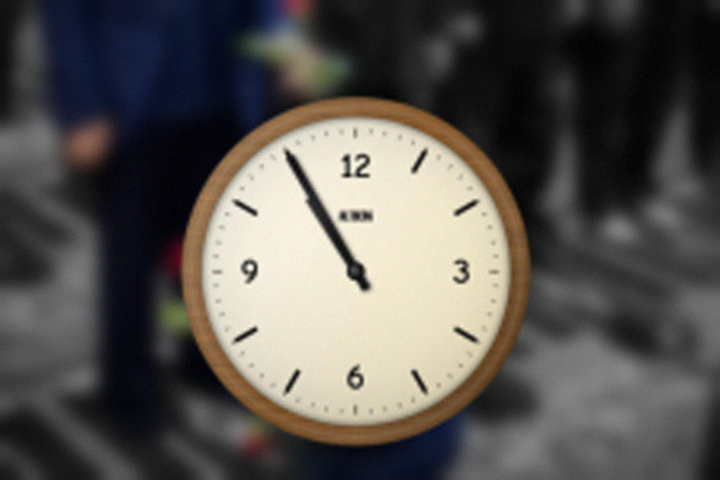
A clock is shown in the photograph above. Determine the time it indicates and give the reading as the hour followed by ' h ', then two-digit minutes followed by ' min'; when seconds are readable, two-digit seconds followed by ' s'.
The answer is 10 h 55 min
